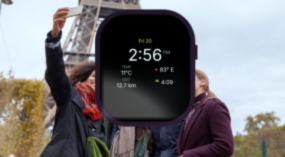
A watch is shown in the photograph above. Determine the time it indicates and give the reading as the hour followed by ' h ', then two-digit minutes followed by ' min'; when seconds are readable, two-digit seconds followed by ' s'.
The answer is 2 h 56 min
